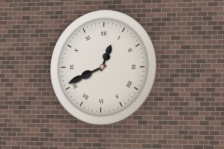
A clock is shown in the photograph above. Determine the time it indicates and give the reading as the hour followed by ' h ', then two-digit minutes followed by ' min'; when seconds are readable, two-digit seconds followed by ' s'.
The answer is 12 h 41 min
